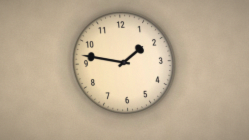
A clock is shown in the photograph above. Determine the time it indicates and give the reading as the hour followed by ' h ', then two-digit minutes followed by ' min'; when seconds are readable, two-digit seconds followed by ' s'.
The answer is 1 h 47 min
